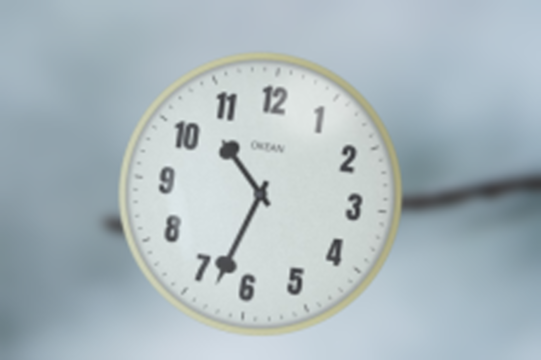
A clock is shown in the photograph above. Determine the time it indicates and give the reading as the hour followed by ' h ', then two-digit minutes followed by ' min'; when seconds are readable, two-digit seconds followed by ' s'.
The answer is 10 h 33 min
